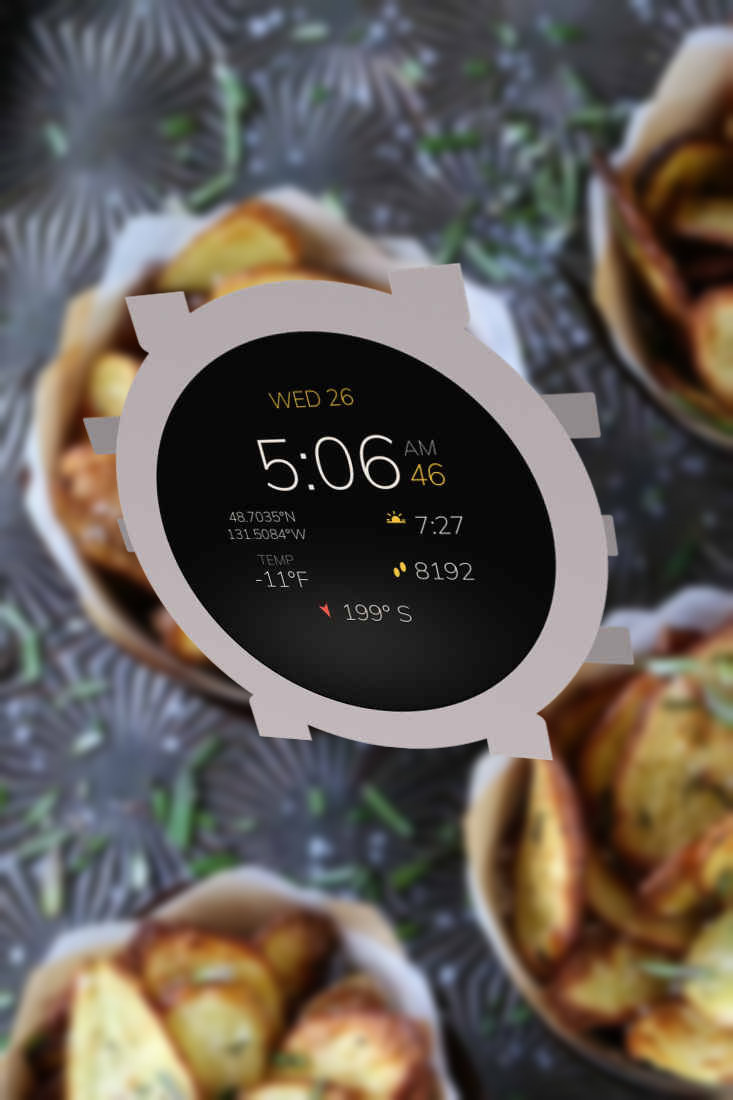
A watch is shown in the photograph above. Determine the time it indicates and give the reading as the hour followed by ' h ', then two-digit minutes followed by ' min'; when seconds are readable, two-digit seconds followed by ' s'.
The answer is 5 h 06 min 46 s
